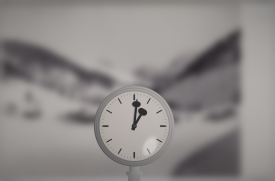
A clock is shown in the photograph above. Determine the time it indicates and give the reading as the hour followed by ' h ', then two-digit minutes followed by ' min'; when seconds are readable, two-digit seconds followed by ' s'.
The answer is 1 h 01 min
